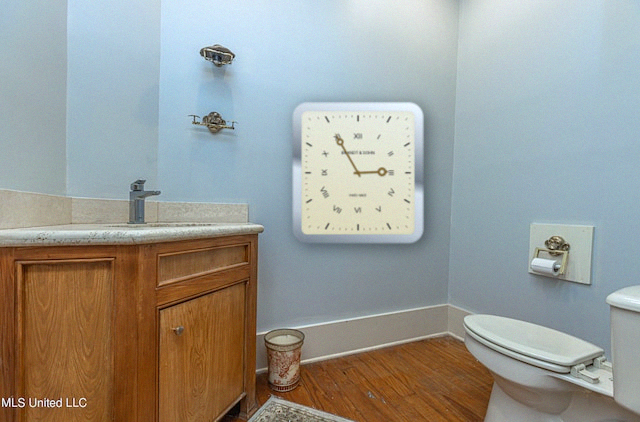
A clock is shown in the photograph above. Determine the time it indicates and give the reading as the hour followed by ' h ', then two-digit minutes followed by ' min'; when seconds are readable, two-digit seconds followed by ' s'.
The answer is 2 h 55 min
